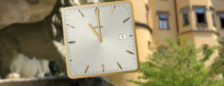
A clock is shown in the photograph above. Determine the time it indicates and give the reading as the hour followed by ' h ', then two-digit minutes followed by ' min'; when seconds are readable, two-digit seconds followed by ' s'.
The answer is 11 h 00 min
